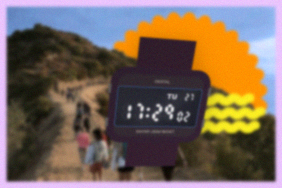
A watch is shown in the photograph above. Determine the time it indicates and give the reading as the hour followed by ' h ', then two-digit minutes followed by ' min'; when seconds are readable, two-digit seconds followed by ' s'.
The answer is 17 h 29 min 02 s
